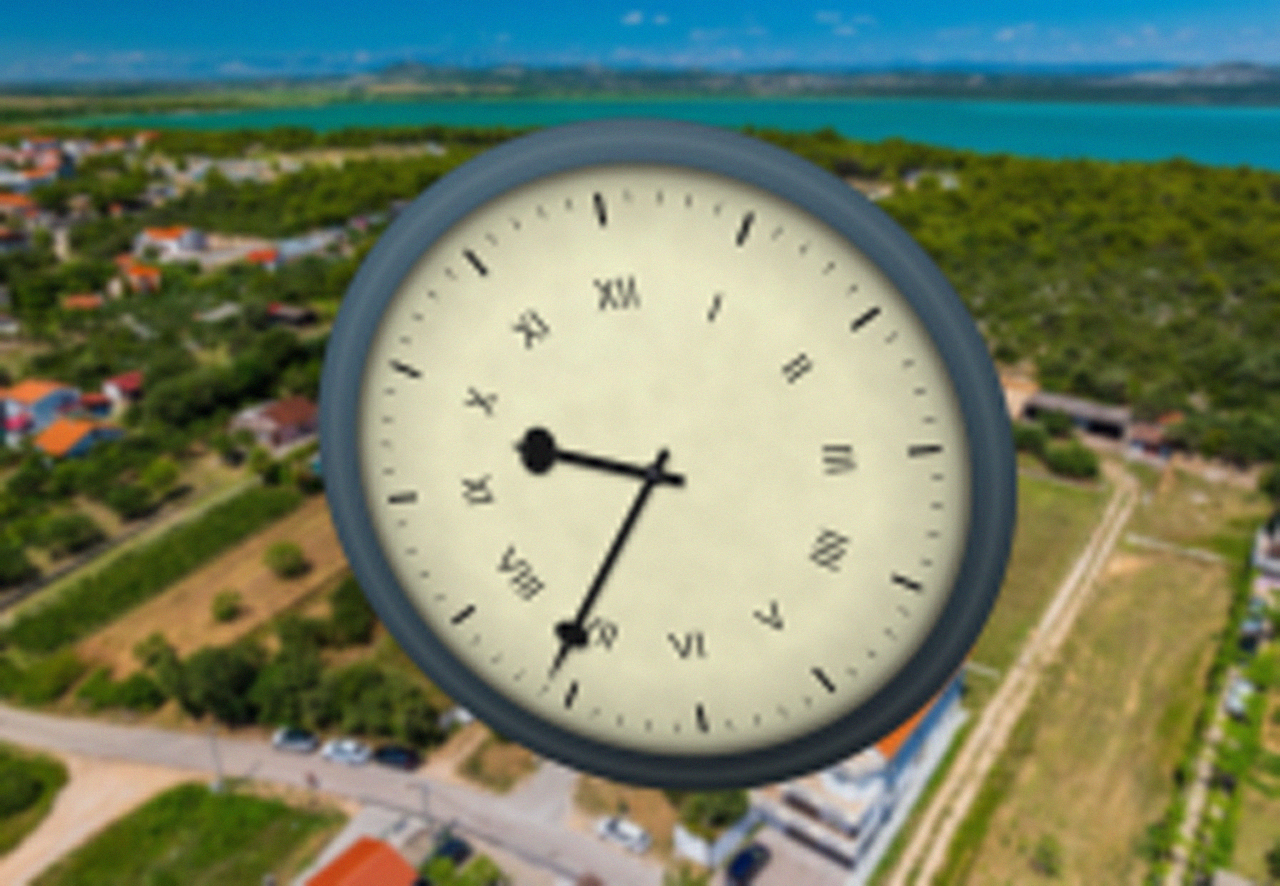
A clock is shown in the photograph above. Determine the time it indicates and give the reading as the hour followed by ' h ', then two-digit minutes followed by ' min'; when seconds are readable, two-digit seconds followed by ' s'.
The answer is 9 h 36 min
